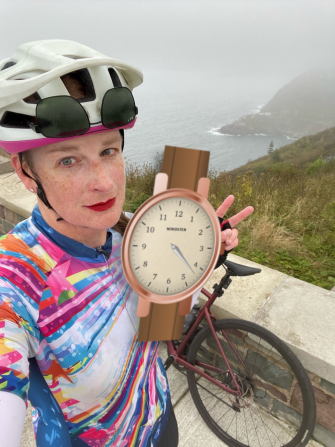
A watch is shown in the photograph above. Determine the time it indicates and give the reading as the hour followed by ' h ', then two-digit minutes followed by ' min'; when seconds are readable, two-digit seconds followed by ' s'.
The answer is 4 h 22 min
